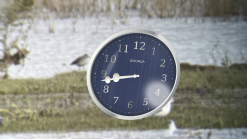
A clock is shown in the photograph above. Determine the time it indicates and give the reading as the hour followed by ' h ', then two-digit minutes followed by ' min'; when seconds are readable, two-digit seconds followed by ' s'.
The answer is 8 h 43 min
